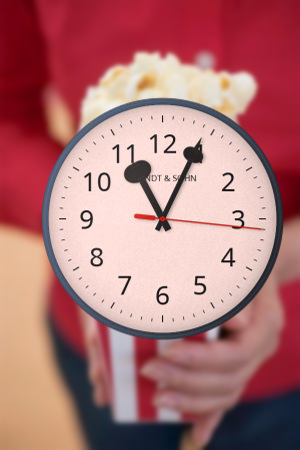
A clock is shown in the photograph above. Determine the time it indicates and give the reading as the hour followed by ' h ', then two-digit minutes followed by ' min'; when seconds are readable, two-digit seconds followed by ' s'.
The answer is 11 h 04 min 16 s
